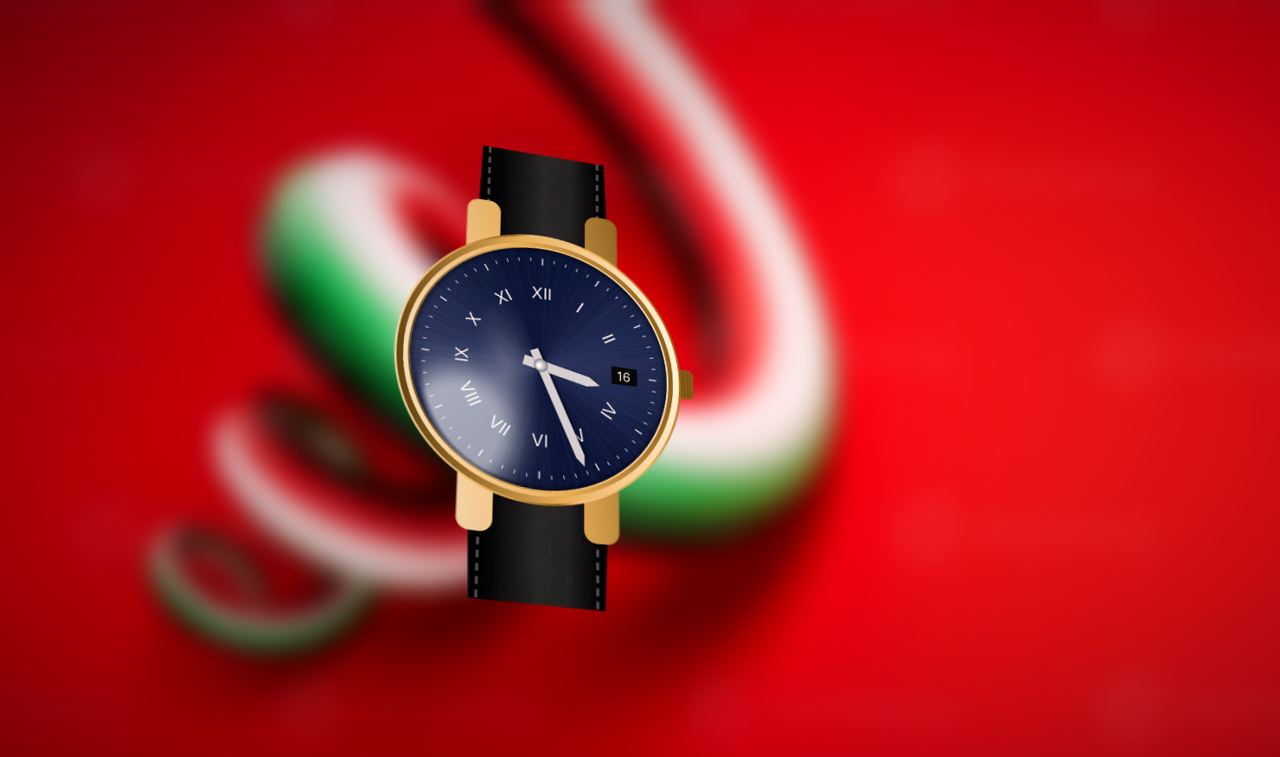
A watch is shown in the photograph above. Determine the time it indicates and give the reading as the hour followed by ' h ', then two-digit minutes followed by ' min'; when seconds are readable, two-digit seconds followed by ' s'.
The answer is 3 h 26 min
